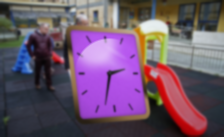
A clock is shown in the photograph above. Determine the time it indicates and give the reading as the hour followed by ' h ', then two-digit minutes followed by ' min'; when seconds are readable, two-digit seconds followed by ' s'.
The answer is 2 h 33 min
